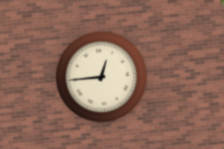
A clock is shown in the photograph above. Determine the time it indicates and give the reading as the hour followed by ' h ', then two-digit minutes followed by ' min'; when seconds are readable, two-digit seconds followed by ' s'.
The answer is 12 h 45 min
